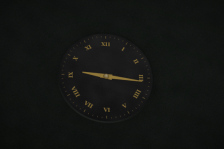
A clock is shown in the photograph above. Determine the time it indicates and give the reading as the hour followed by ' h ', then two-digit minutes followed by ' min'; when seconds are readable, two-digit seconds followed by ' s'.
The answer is 9 h 16 min
